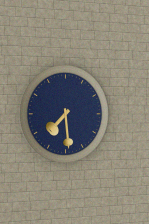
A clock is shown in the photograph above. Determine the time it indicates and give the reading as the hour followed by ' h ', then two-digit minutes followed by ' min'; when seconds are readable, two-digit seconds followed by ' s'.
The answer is 7 h 29 min
